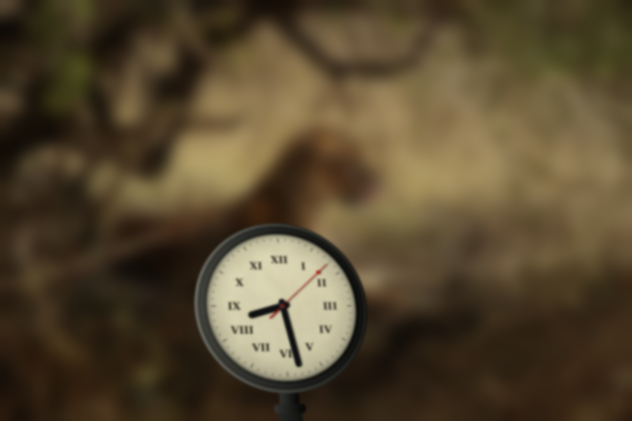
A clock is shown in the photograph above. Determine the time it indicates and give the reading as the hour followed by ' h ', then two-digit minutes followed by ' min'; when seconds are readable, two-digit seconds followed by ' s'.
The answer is 8 h 28 min 08 s
